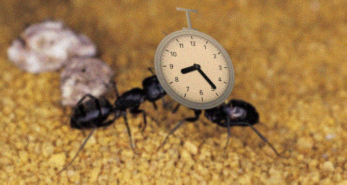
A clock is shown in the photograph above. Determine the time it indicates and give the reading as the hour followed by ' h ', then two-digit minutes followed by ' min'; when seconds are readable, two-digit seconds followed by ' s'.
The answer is 8 h 24 min
